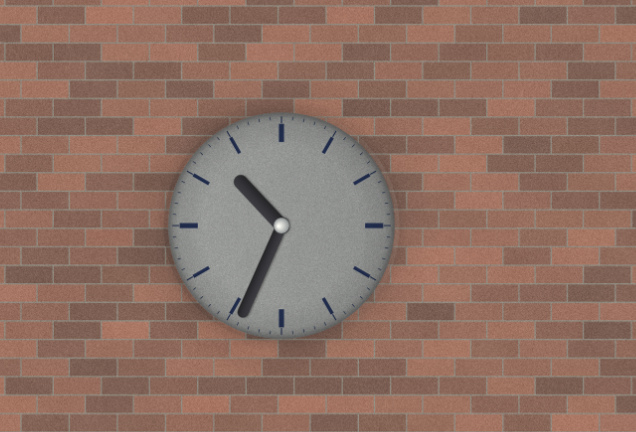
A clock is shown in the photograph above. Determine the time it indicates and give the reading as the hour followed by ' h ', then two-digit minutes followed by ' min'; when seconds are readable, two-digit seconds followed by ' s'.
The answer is 10 h 34 min
